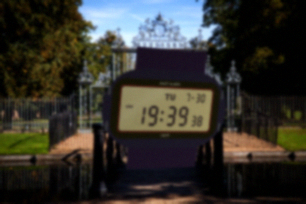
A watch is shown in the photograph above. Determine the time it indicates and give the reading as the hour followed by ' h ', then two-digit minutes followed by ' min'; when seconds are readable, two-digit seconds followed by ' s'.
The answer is 19 h 39 min
